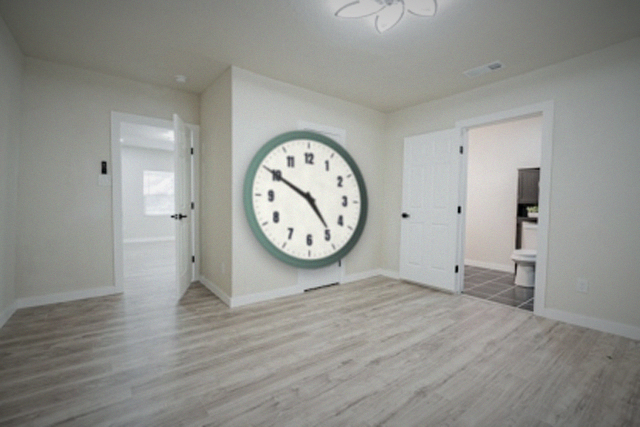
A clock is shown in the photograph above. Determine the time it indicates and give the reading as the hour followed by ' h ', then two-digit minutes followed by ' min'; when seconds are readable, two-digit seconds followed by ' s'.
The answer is 4 h 50 min
